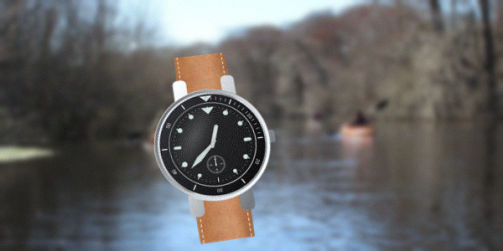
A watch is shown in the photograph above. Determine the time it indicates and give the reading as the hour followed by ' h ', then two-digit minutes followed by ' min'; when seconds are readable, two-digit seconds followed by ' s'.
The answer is 12 h 38 min
